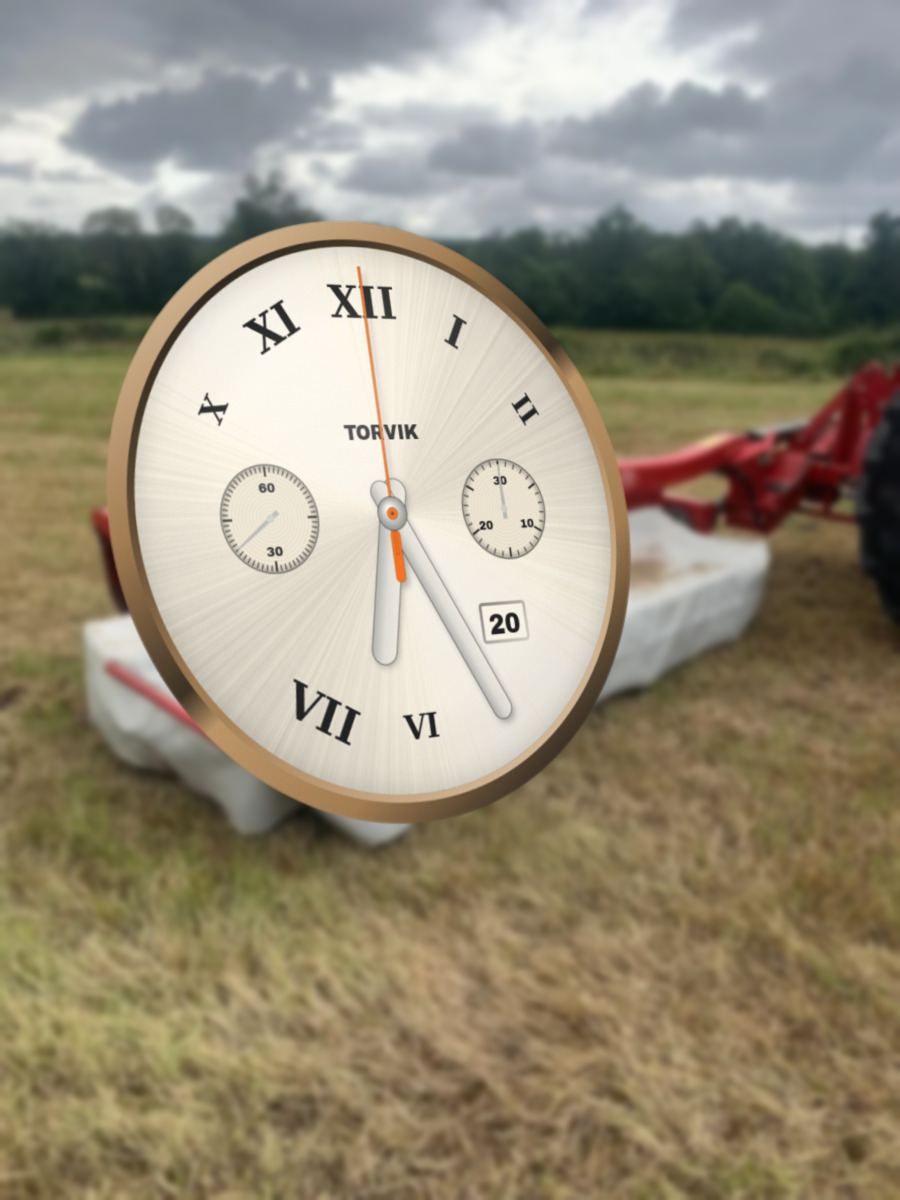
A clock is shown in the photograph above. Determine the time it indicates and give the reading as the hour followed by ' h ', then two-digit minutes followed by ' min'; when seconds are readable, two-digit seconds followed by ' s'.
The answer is 6 h 25 min 39 s
